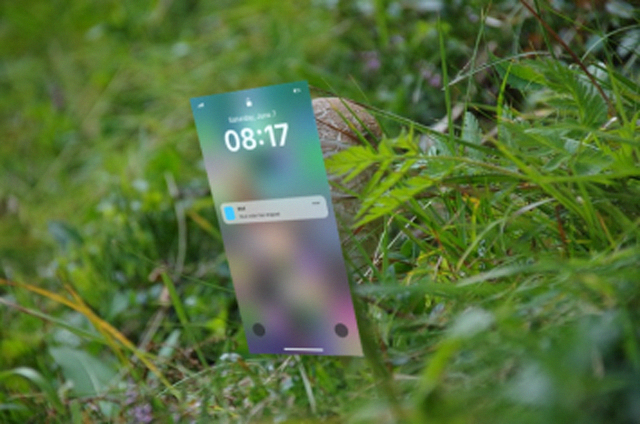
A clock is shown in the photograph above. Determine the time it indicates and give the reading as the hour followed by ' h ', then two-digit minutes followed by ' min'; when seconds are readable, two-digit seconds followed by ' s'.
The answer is 8 h 17 min
